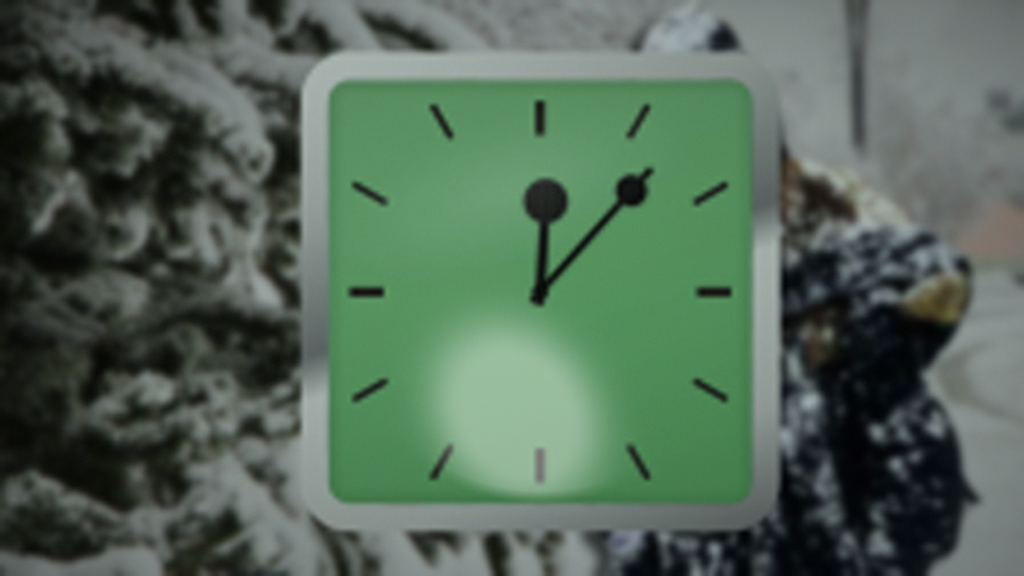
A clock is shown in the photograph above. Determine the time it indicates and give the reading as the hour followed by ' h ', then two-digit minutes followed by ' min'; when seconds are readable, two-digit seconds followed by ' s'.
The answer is 12 h 07 min
